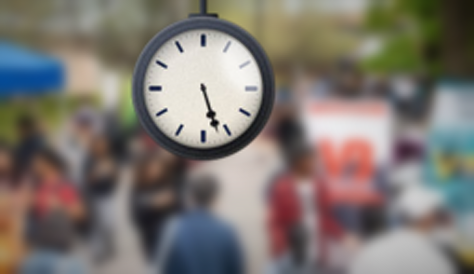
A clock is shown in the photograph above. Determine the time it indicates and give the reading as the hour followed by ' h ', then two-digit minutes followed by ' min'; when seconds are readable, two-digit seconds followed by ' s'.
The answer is 5 h 27 min
